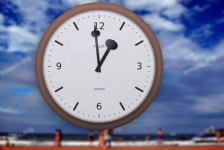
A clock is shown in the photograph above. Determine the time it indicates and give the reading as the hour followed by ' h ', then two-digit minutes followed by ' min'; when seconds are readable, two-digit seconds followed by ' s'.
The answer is 12 h 59 min
